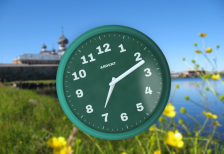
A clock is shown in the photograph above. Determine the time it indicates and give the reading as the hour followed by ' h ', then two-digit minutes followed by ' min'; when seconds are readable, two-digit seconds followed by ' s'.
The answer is 7 h 12 min
